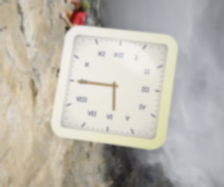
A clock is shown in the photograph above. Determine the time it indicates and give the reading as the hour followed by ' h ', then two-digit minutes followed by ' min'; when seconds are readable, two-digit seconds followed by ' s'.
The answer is 5 h 45 min
